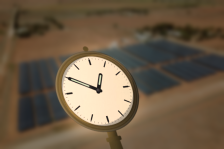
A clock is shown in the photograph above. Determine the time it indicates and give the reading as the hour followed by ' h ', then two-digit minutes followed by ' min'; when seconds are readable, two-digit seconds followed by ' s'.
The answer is 12 h 50 min
